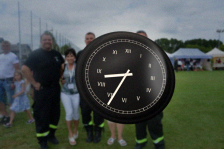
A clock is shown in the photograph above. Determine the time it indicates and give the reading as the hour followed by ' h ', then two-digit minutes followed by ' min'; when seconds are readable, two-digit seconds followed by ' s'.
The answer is 8 h 34 min
